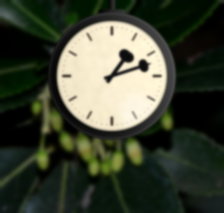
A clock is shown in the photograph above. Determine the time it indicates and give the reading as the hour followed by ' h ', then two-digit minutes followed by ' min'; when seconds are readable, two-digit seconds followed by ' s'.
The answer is 1 h 12 min
